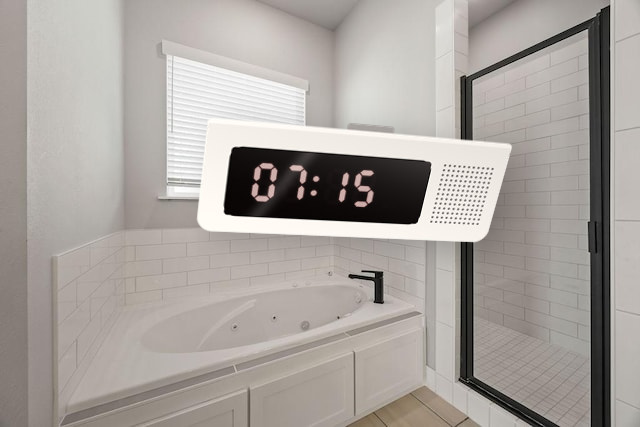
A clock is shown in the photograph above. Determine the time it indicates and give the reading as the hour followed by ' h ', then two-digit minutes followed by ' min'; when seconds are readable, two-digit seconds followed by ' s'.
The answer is 7 h 15 min
